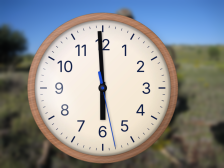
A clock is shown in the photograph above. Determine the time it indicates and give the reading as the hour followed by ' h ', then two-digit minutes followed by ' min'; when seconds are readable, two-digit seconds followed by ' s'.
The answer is 5 h 59 min 28 s
